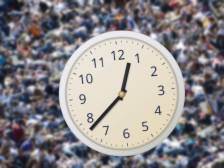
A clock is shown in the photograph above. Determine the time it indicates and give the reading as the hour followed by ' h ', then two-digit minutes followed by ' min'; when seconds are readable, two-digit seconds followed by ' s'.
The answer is 12 h 38 min
